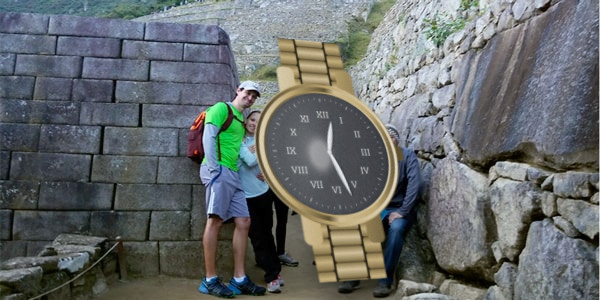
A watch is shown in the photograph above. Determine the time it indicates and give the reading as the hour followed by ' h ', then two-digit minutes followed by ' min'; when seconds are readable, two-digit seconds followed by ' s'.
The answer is 12 h 27 min
